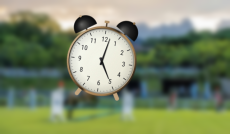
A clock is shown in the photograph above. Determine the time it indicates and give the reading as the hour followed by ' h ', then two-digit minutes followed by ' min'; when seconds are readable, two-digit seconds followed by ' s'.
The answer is 5 h 02 min
